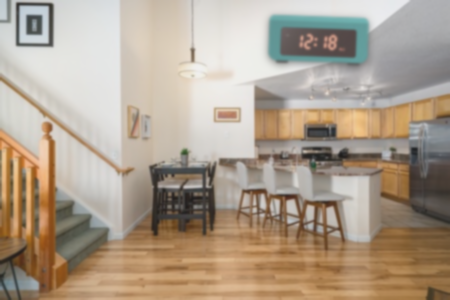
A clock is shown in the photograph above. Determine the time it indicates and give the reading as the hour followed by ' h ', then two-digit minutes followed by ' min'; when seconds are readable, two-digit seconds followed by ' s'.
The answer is 12 h 18 min
